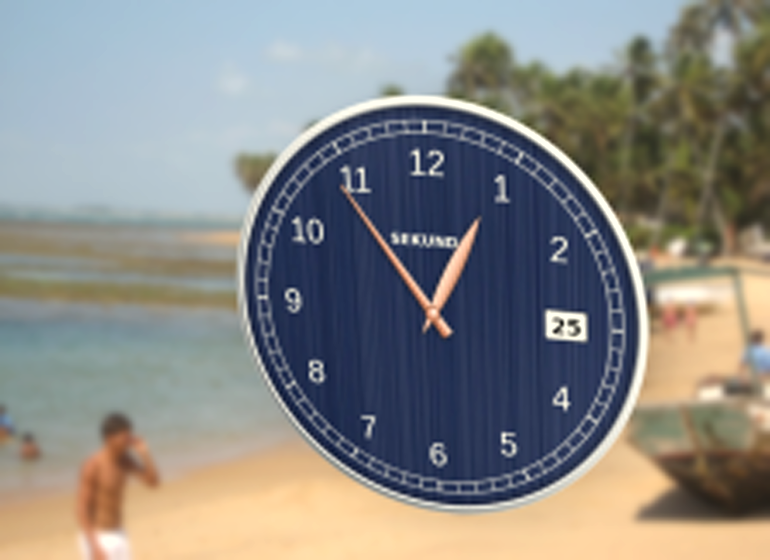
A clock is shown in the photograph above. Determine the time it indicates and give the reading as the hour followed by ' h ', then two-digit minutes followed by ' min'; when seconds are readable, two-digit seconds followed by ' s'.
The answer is 12 h 54 min
